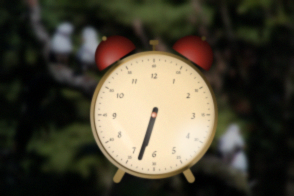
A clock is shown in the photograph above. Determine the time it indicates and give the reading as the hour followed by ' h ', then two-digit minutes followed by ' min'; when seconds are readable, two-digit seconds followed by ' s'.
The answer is 6 h 33 min
